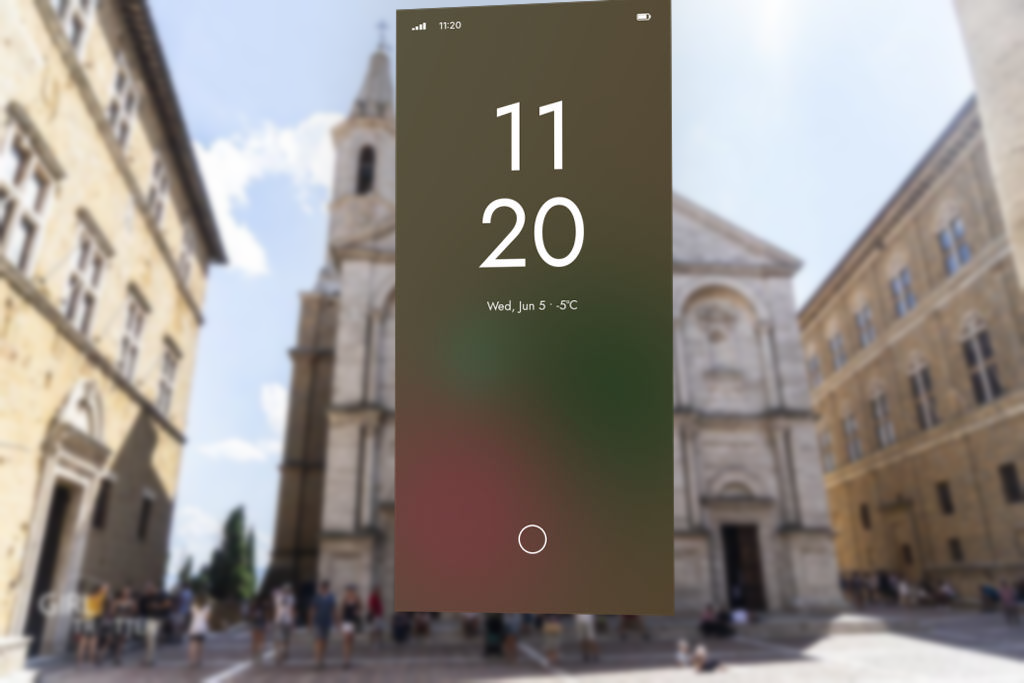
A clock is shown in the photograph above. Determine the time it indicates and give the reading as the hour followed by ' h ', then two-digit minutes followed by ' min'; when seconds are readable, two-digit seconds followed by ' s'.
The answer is 11 h 20 min
